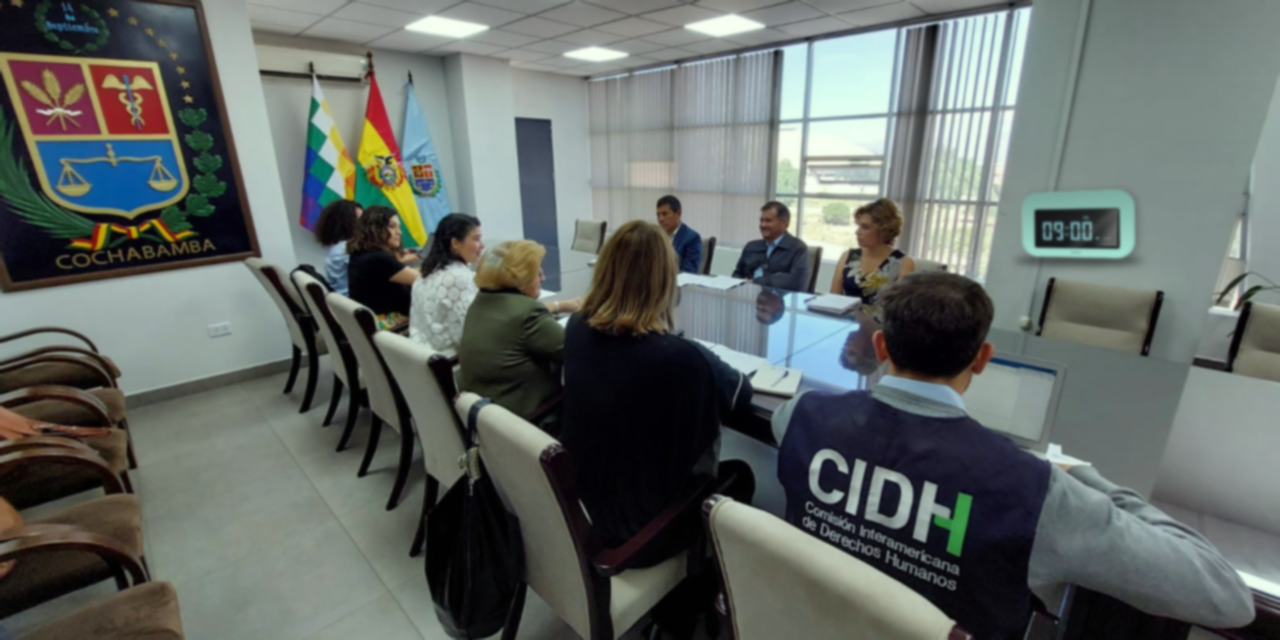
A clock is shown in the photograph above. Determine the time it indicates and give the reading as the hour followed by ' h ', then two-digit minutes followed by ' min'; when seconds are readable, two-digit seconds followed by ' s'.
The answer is 9 h 00 min
